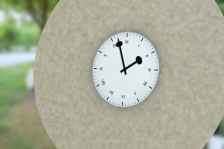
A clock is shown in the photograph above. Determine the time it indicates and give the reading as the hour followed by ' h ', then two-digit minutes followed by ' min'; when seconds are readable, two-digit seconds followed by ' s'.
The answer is 1 h 57 min
